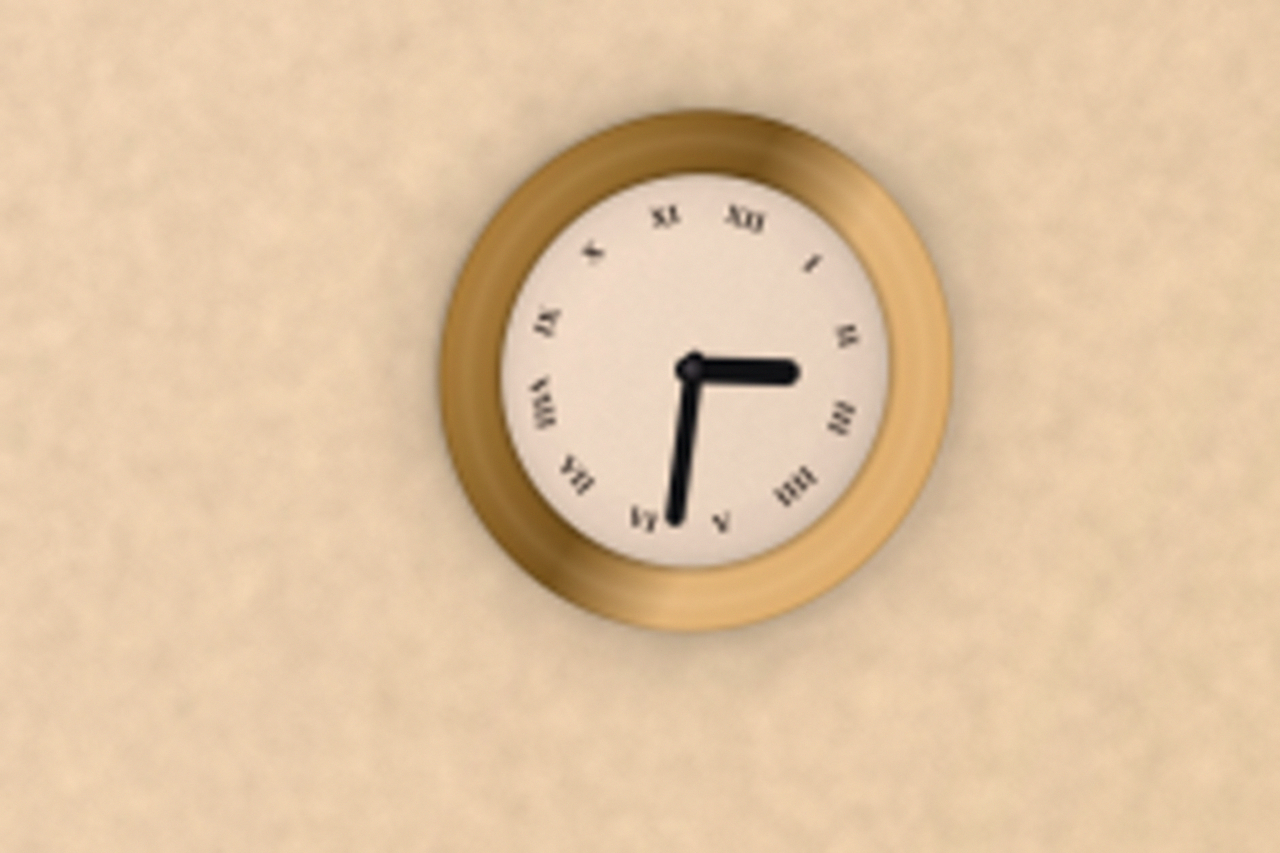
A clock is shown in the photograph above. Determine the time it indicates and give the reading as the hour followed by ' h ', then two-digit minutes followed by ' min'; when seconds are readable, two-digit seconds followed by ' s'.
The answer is 2 h 28 min
